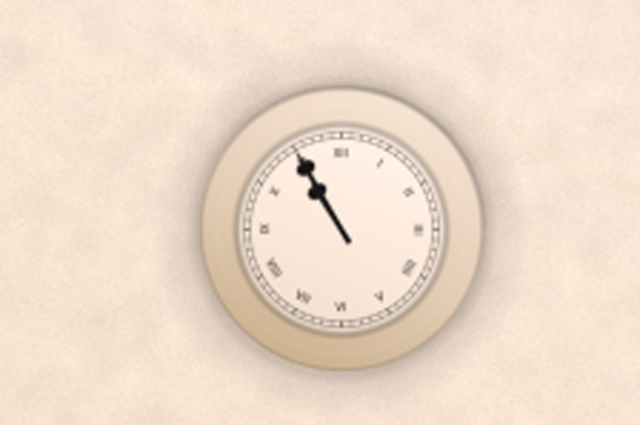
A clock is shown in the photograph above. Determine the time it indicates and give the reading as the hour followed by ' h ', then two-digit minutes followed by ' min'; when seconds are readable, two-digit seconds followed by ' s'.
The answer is 10 h 55 min
